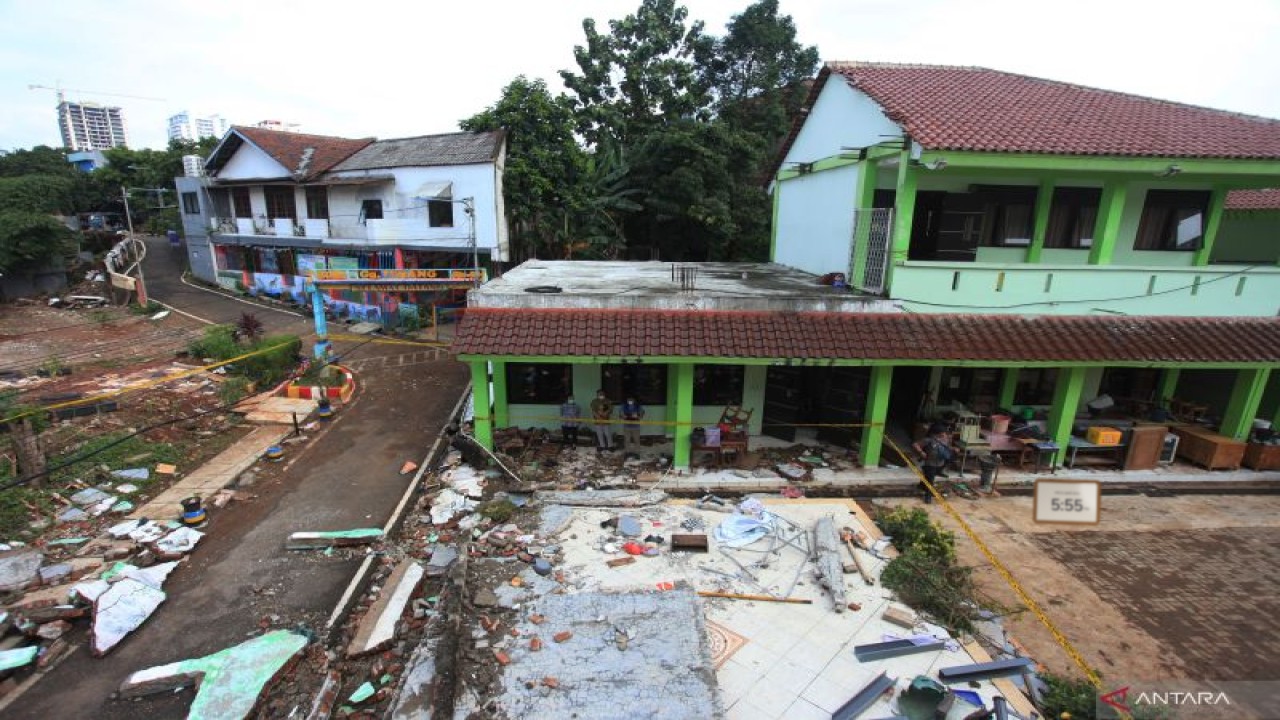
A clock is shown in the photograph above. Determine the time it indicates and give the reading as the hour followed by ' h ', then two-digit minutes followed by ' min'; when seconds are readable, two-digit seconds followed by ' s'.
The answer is 5 h 55 min
